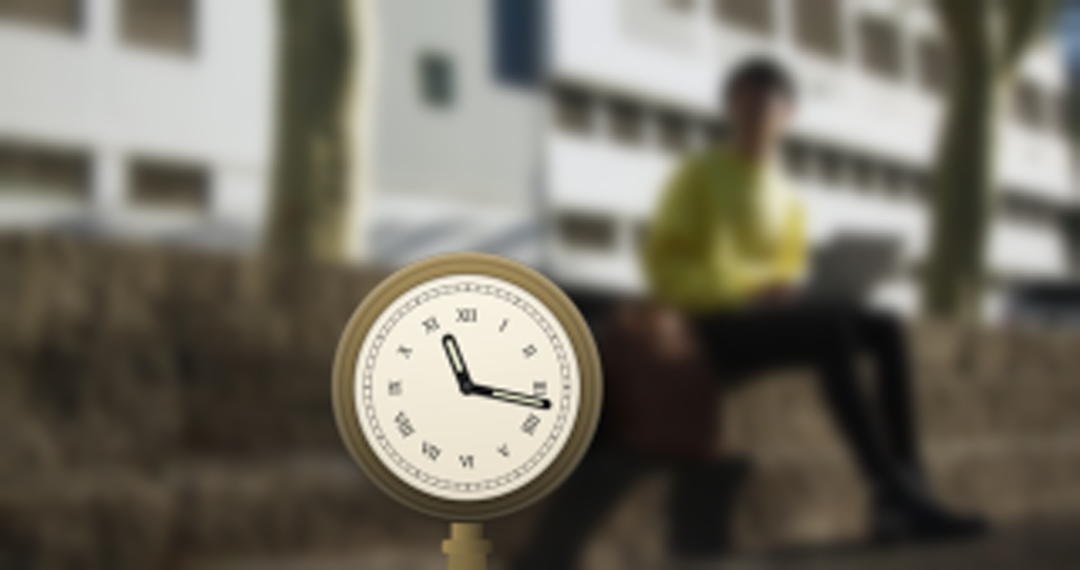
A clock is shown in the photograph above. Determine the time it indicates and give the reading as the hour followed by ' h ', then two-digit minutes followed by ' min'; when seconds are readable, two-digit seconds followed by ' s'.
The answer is 11 h 17 min
